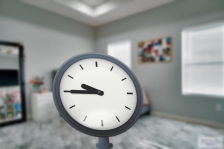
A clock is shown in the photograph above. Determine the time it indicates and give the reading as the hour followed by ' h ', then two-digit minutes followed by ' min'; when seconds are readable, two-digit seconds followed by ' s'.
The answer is 9 h 45 min
